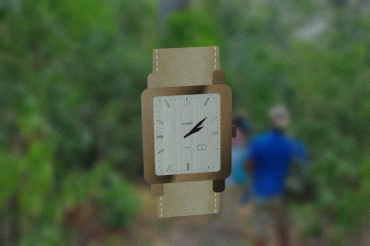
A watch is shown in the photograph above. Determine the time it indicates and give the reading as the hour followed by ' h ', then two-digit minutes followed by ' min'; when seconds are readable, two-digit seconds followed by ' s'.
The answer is 2 h 08 min
